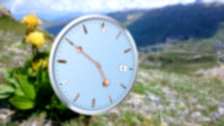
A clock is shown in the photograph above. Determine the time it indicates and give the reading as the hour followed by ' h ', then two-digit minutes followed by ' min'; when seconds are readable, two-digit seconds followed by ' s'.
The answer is 4 h 50 min
